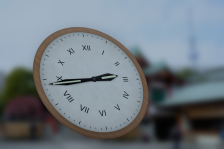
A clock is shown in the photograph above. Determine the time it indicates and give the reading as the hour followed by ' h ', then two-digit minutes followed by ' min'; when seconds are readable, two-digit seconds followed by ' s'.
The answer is 2 h 44 min
